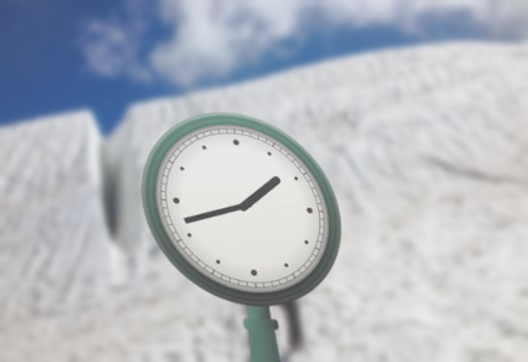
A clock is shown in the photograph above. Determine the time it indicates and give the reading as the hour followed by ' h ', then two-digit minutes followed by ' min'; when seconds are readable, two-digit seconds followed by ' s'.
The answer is 1 h 42 min
